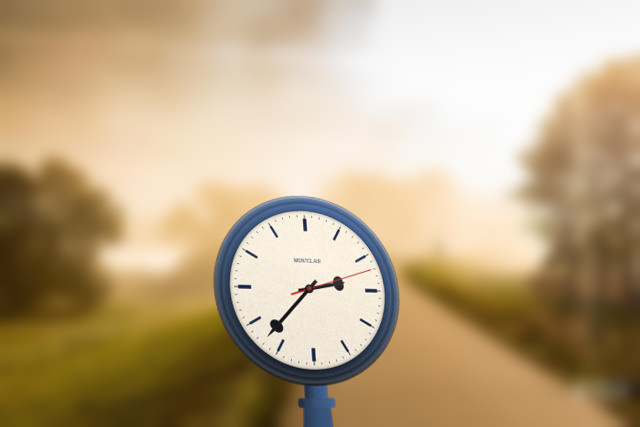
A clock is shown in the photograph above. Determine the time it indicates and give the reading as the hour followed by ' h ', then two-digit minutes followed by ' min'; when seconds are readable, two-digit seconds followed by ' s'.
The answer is 2 h 37 min 12 s
